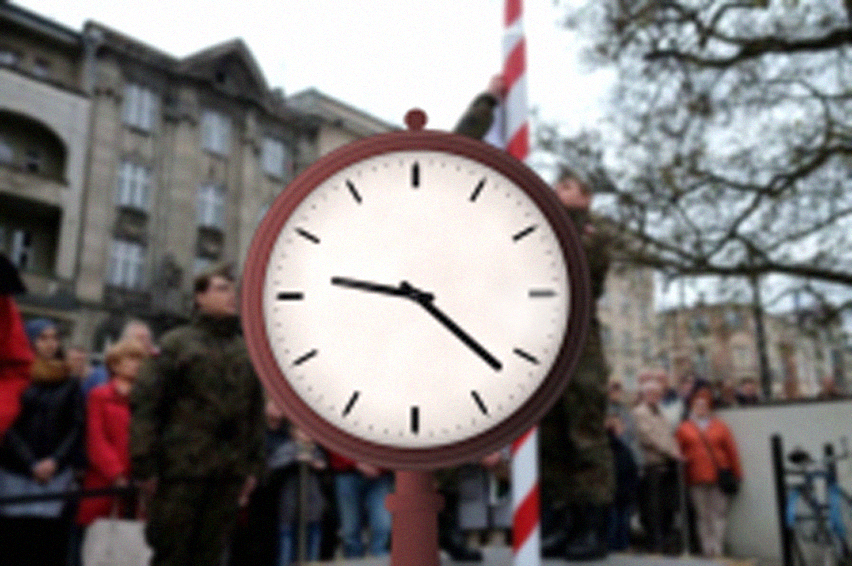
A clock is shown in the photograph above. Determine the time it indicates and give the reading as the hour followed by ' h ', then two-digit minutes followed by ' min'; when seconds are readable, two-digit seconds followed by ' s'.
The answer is 9 h 22 min
